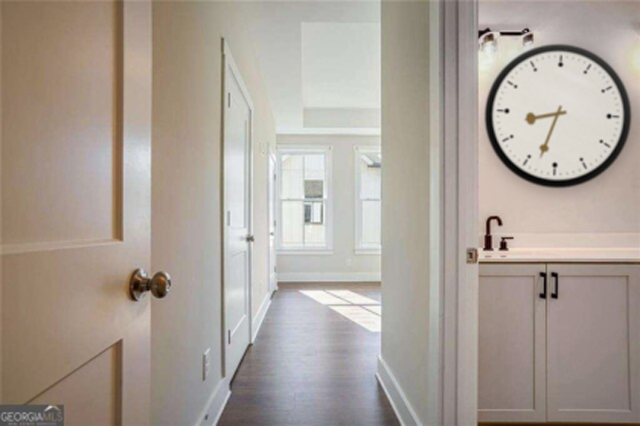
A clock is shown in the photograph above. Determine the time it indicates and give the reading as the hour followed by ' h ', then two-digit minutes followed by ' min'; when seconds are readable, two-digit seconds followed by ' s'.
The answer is 8 h 33 min
